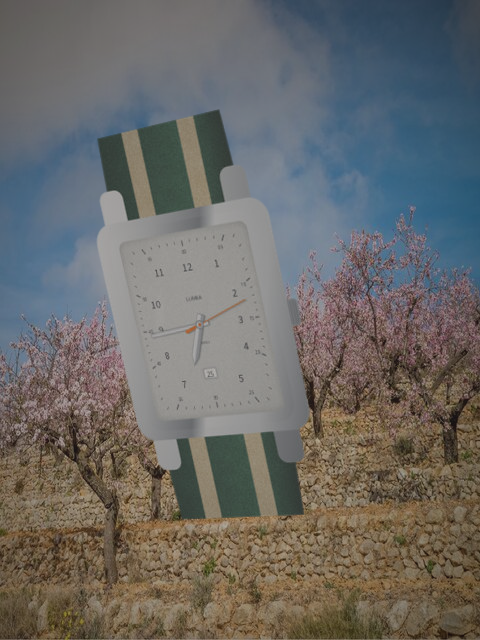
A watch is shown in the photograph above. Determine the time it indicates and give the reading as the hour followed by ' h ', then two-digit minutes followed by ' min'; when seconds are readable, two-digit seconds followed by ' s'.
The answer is 6 h 44 min 12 s
